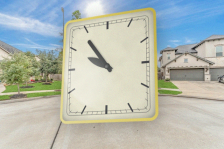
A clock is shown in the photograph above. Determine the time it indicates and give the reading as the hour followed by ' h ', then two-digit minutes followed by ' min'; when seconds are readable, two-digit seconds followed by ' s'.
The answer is 9 h 54 min
